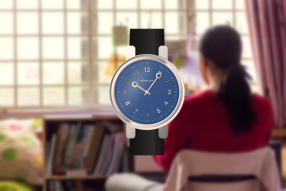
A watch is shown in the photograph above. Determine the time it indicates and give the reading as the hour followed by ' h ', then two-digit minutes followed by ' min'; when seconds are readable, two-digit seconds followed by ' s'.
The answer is 10 h 06 min
